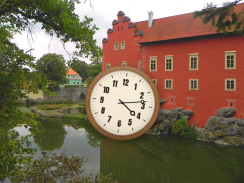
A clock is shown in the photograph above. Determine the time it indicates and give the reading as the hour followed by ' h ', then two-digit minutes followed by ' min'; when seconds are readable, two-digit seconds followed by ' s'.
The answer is 4 h 13 min
